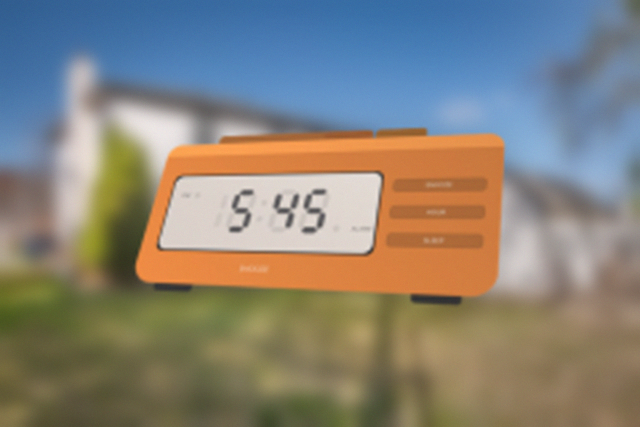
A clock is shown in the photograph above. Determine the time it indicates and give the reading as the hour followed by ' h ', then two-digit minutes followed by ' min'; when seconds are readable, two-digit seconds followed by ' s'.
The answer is 5 h 45 min
